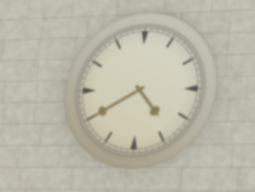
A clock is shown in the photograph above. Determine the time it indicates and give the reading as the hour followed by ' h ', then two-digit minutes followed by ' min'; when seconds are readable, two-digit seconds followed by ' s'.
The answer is 4 h 40 min
